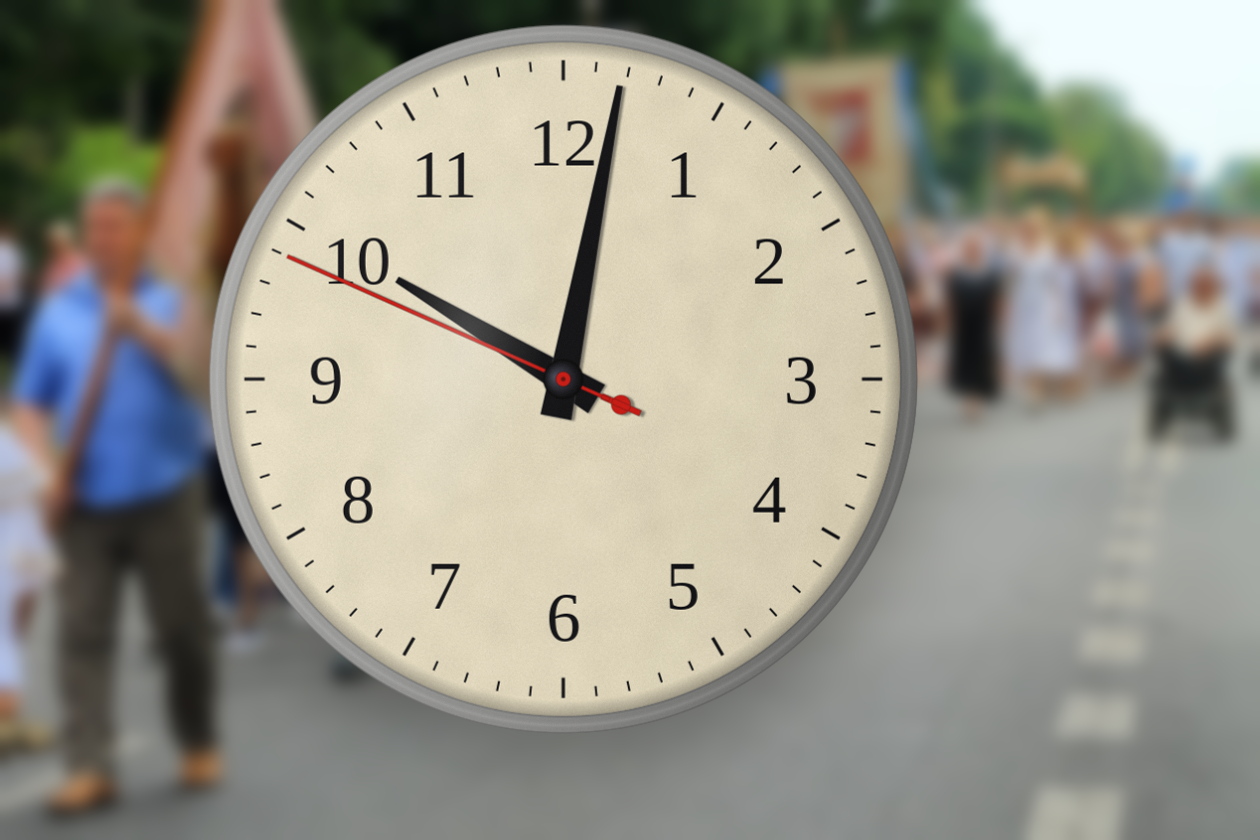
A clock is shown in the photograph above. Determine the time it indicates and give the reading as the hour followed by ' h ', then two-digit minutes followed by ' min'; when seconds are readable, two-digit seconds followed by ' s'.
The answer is 10 h 01 min 49 s
